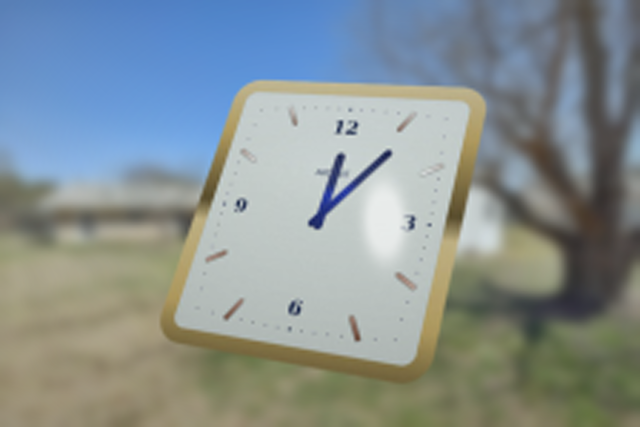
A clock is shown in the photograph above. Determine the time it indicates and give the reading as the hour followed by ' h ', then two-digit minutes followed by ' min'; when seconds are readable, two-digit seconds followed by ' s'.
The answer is 12 h 06 min
